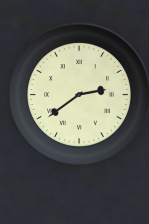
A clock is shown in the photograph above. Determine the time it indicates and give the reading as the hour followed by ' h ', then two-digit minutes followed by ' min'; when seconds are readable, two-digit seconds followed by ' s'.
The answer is 2 h 39 min
